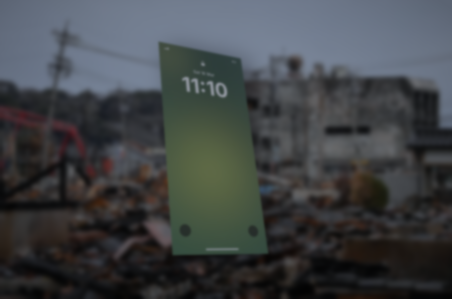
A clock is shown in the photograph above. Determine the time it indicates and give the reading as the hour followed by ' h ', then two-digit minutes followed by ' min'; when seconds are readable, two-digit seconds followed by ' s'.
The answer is 11 h 10 min
